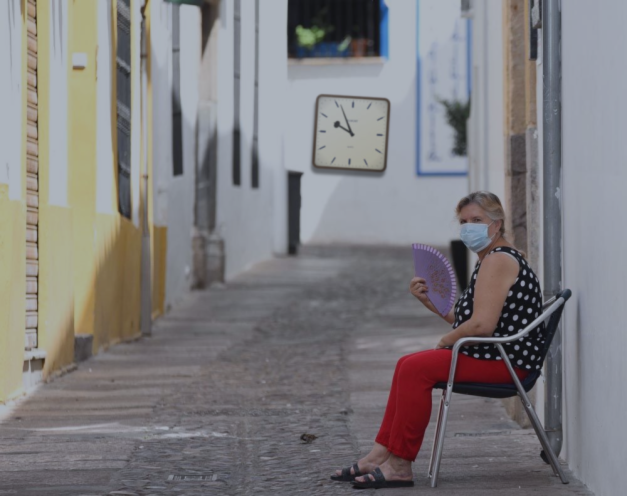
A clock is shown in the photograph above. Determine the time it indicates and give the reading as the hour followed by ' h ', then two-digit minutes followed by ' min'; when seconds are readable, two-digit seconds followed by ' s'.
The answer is 9 h 56 min
